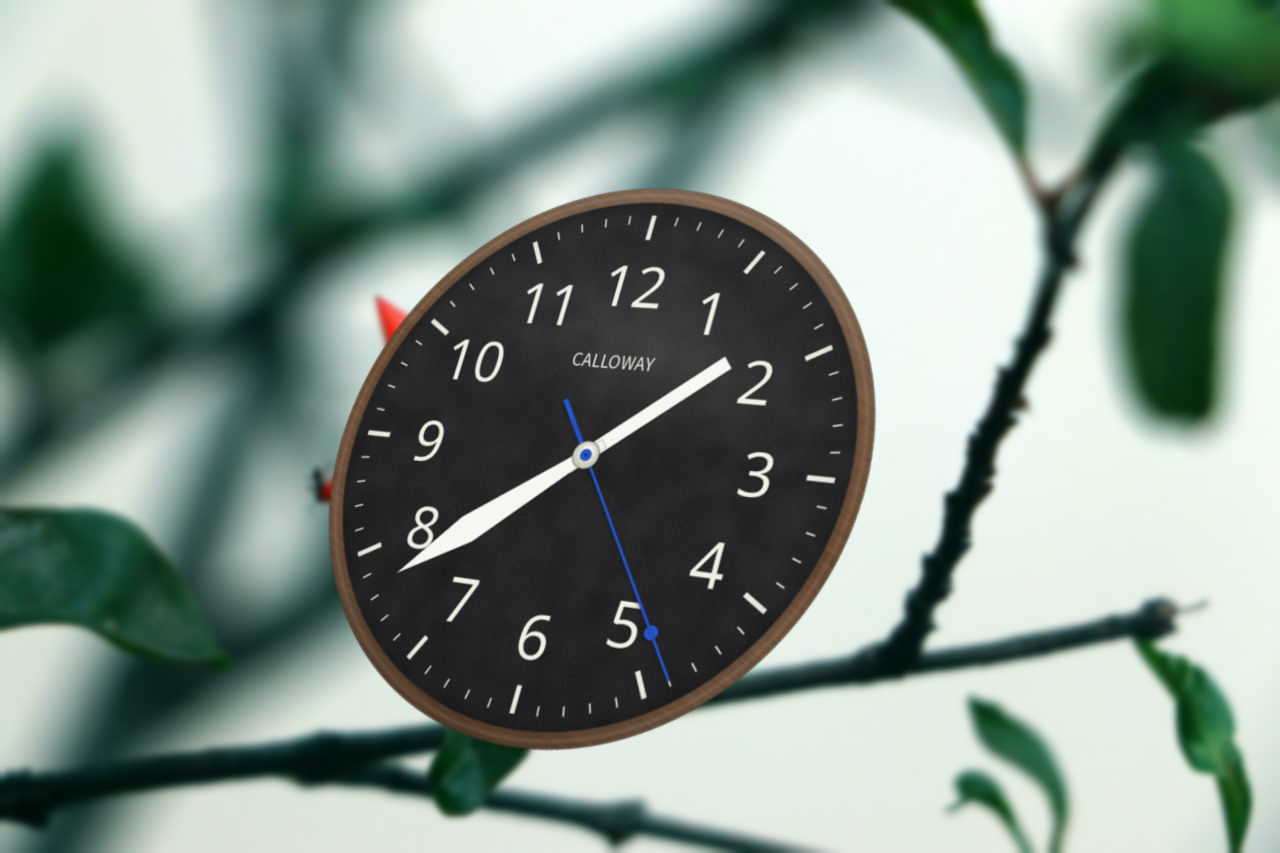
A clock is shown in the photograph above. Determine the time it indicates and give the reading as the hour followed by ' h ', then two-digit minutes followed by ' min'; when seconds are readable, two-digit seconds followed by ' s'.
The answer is 1 h 38 min 24 s
